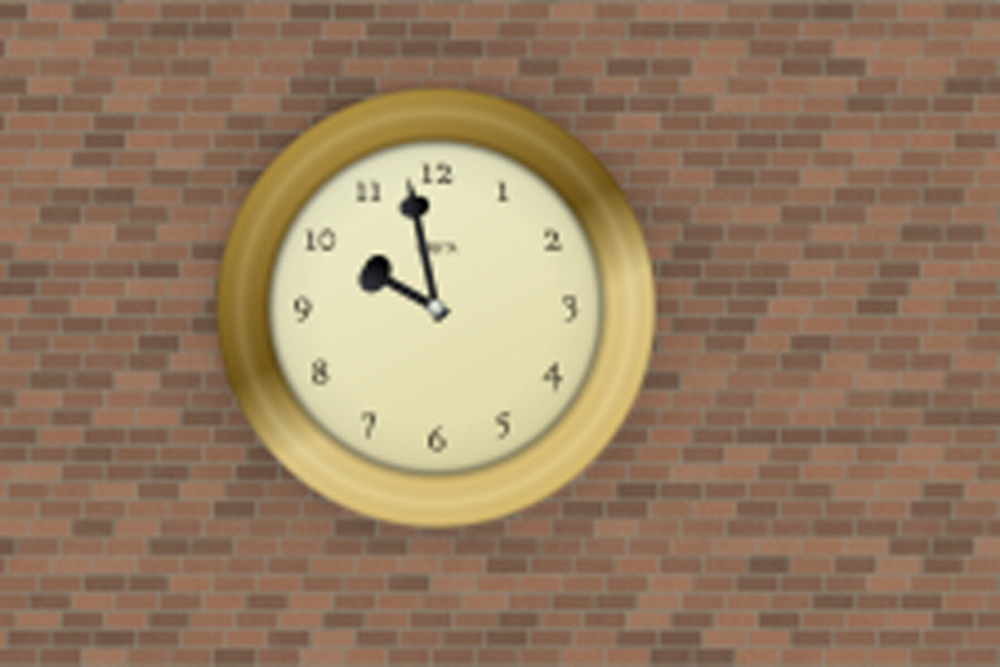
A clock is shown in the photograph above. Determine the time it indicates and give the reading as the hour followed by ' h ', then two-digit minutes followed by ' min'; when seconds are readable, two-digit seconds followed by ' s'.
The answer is 9 h 58 min
